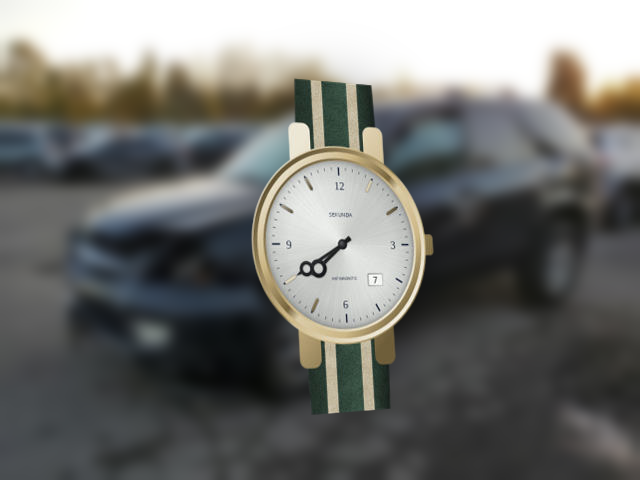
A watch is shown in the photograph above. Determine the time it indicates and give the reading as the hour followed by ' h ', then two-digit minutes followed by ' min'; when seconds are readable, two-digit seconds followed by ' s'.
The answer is 7 h 40 min
